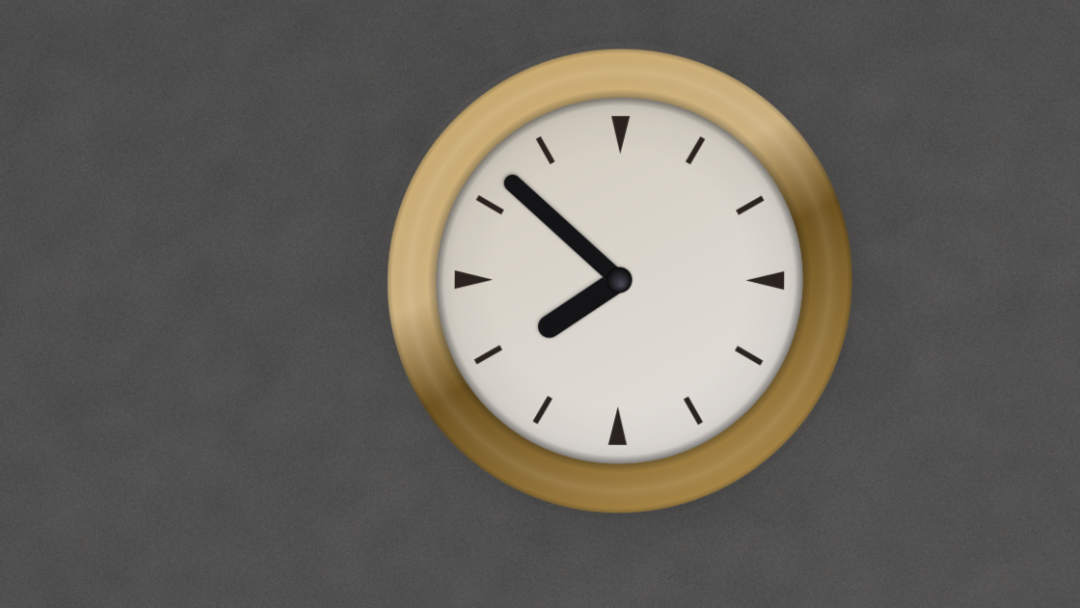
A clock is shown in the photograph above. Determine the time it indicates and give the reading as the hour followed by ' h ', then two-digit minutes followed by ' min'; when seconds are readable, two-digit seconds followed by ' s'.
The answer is 7 h 52 min
